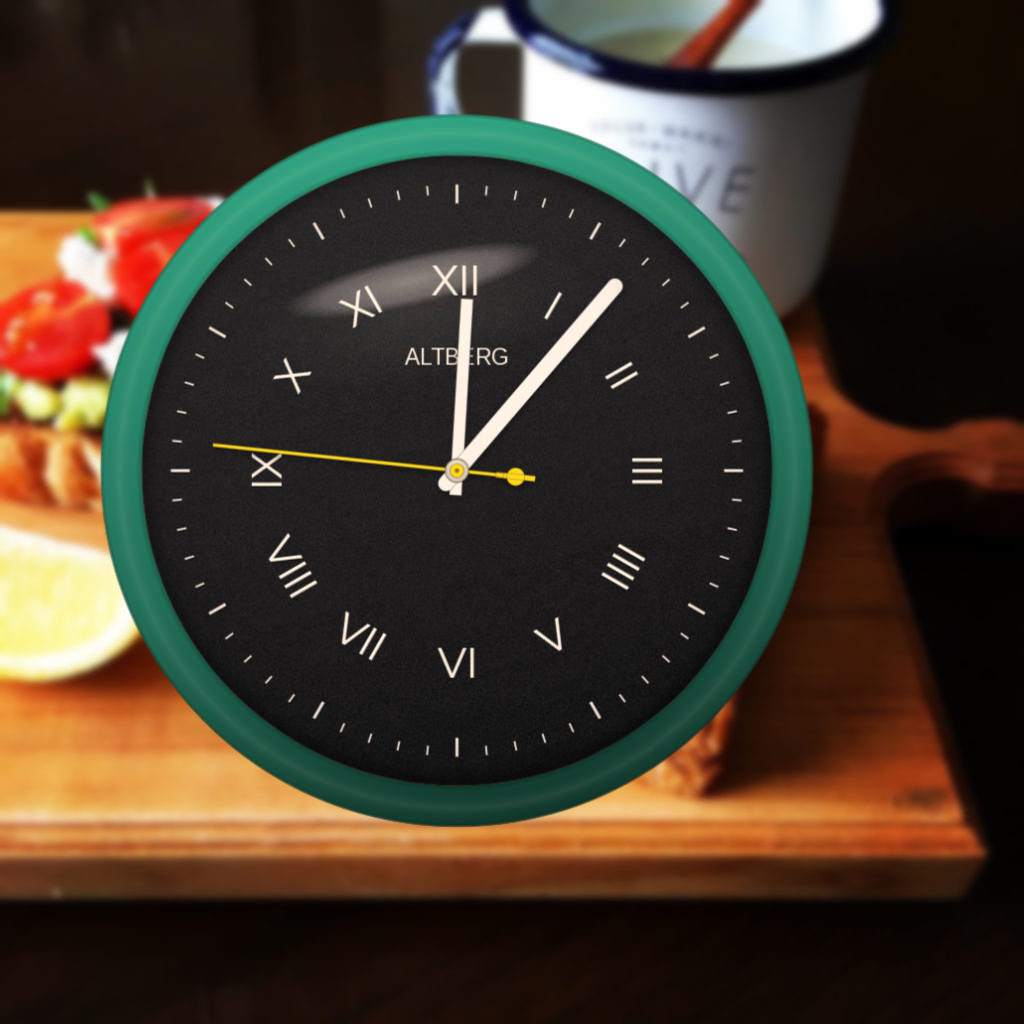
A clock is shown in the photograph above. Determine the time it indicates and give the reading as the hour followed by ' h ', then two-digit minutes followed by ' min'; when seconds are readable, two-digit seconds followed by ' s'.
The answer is 12 h 06 min 46 s
